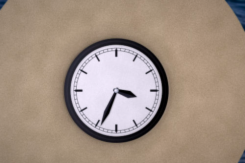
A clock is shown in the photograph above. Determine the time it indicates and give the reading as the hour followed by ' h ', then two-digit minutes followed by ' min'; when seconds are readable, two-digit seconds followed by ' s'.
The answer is 3 h 34 min
